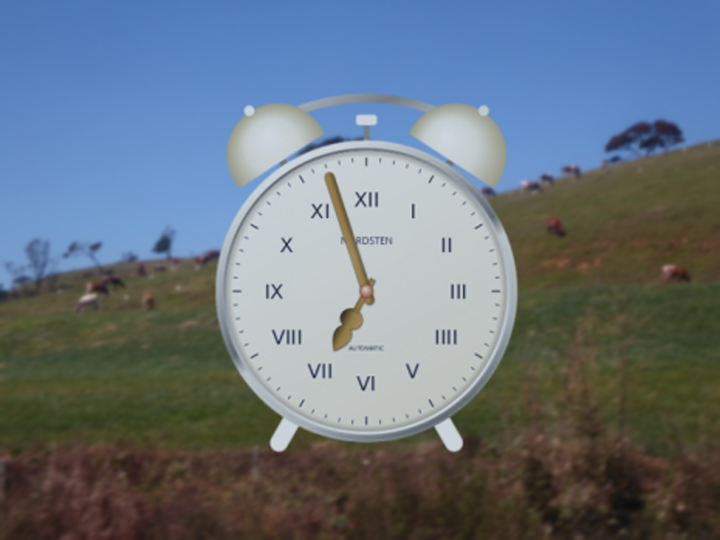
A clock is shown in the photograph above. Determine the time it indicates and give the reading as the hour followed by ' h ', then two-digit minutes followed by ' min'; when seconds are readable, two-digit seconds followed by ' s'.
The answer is 6 h 57 min
